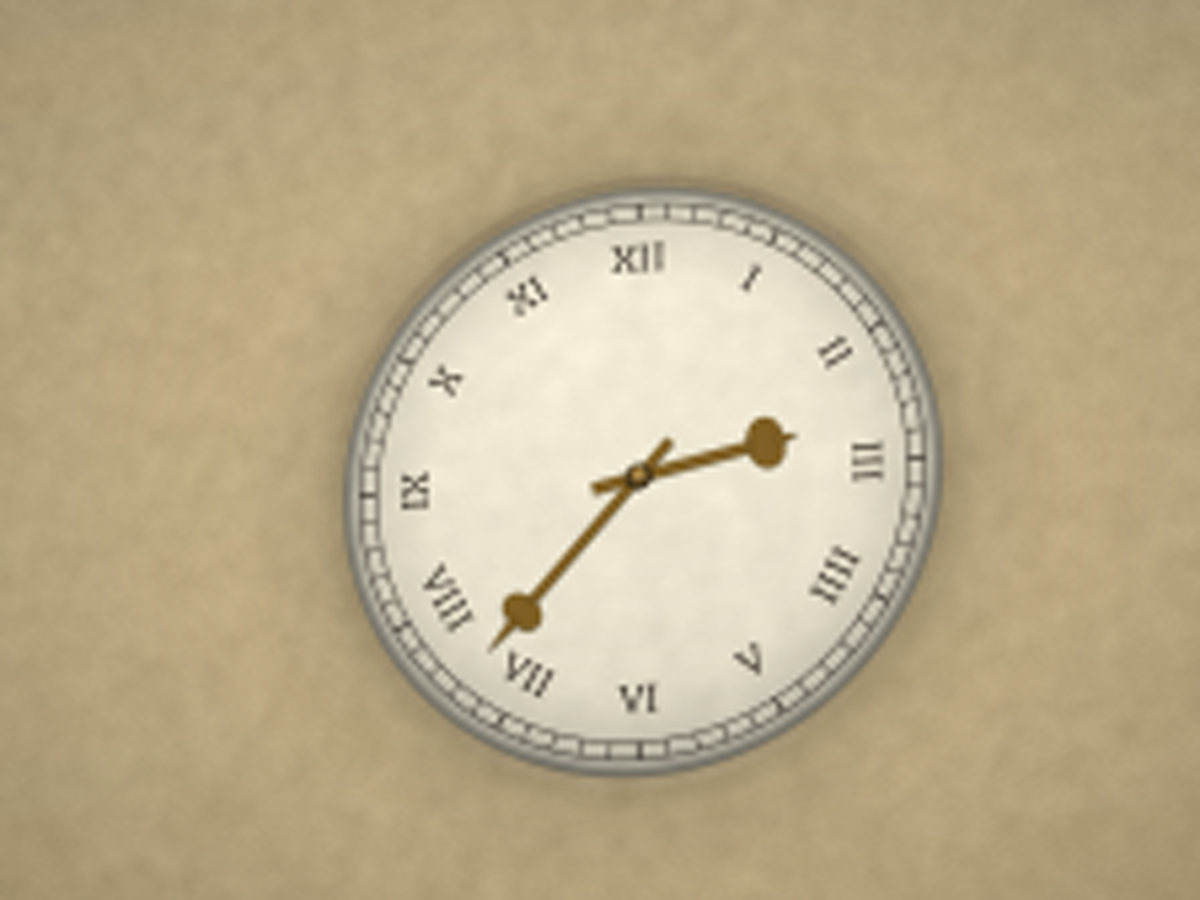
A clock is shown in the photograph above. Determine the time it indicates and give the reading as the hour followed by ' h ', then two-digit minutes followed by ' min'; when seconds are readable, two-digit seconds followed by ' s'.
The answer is 2 h 37 min
